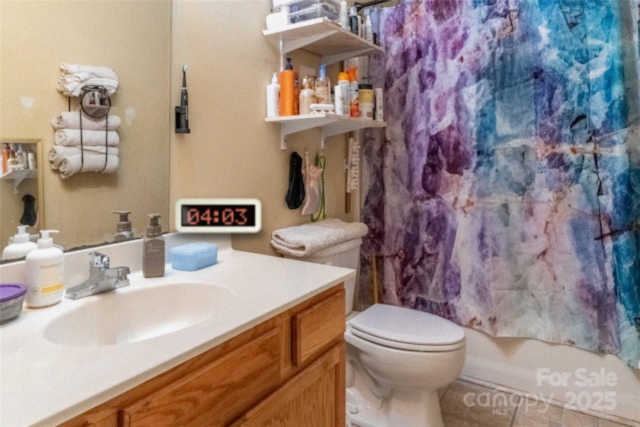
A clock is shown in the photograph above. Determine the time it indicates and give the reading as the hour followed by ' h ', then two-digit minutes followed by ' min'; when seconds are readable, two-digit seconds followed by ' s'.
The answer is 4 h 03 min
